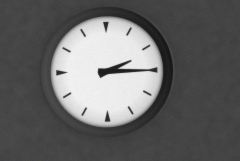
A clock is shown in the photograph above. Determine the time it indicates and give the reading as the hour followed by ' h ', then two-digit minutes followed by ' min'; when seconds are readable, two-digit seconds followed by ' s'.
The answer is 2 h 15 min
